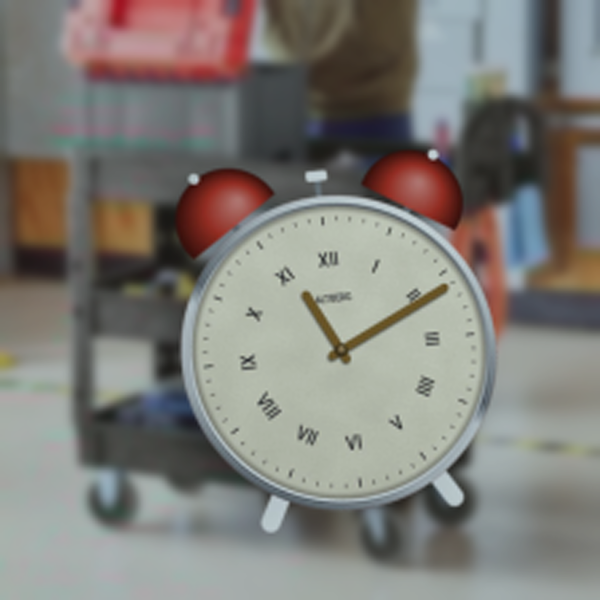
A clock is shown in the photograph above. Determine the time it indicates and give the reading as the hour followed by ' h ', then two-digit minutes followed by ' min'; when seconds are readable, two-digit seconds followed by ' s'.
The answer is 11 h 11 min
